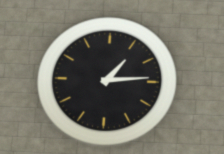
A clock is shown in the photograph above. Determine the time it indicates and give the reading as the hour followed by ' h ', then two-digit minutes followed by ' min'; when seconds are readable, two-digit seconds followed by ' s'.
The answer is 1 h 14 min
